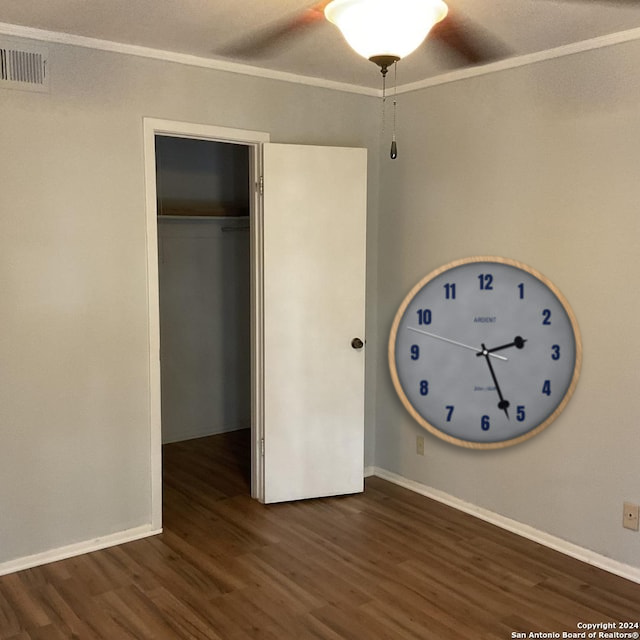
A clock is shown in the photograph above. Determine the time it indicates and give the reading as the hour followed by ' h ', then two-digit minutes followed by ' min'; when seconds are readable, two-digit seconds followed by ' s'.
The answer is 2 h 26 min 48 s
